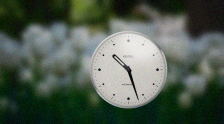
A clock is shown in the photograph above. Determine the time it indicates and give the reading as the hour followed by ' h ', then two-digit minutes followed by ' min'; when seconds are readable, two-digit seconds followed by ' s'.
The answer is 10 h 27 min
